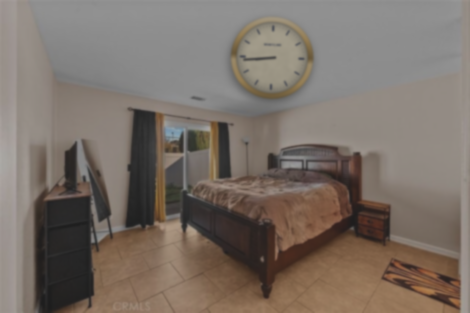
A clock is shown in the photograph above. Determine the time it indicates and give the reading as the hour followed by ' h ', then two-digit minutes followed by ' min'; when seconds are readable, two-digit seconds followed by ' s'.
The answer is 8 h 44 min
